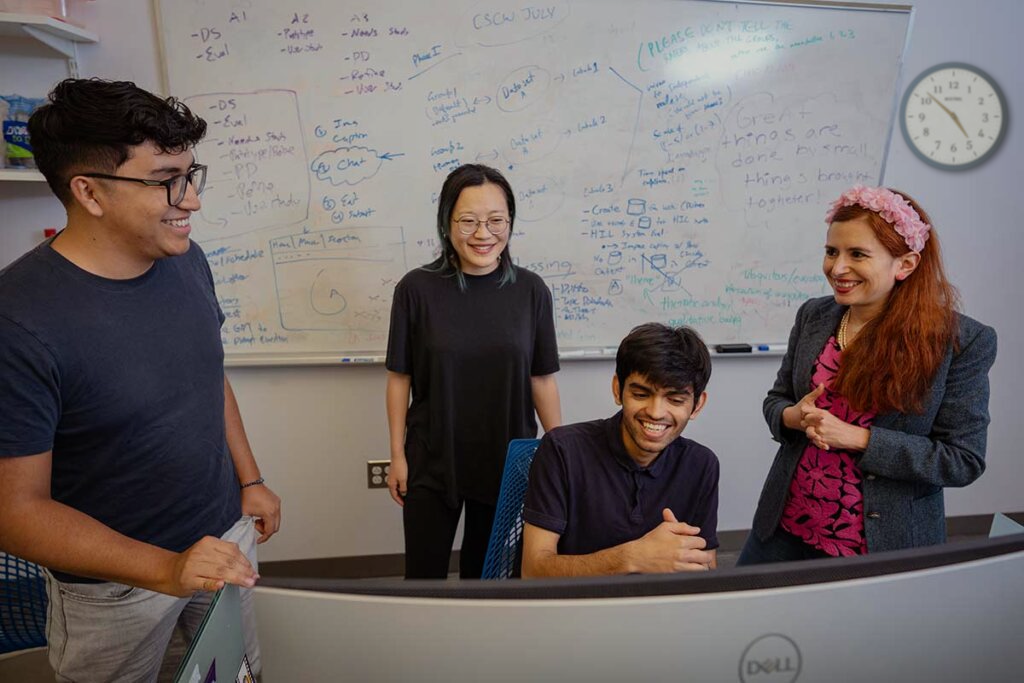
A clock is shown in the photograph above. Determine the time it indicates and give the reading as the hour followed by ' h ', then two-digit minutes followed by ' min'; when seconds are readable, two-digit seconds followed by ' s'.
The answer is 4 h 52 min
